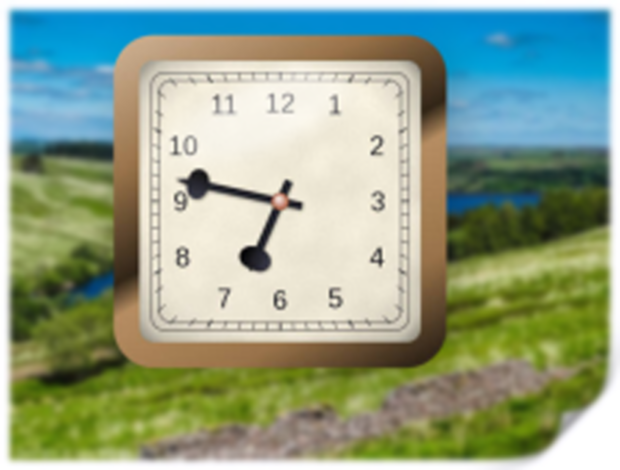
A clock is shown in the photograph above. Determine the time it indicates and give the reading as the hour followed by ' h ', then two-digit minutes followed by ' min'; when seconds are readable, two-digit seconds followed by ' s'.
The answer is 6 h 47 min
